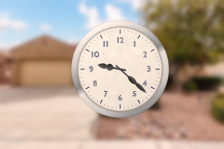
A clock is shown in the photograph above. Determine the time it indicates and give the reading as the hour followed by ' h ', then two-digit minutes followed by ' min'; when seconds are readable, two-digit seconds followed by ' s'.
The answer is 9 h 22 min
